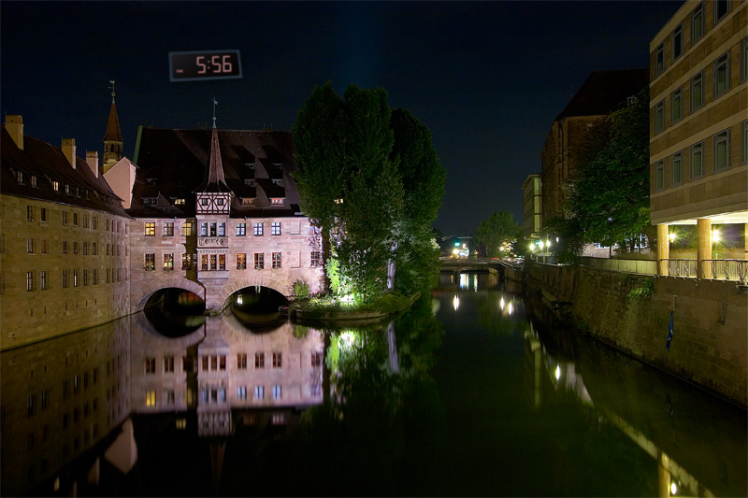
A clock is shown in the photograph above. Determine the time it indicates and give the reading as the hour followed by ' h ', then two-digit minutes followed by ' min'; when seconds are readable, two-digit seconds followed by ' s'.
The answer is 5 h 56 min
